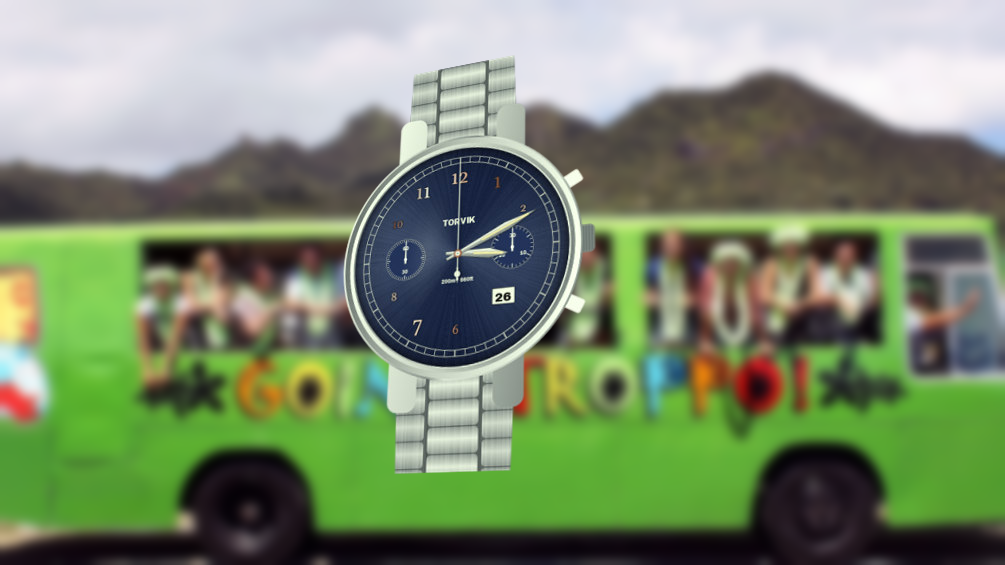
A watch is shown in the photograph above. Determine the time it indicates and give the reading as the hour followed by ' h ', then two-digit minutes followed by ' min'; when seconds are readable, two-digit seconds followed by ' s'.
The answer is 3 h 11 min
